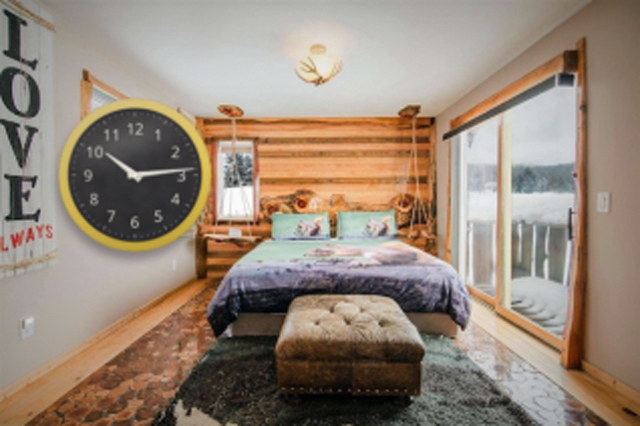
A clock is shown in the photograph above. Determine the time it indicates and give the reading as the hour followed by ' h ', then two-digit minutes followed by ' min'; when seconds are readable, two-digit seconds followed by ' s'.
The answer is 10 h 14 min
